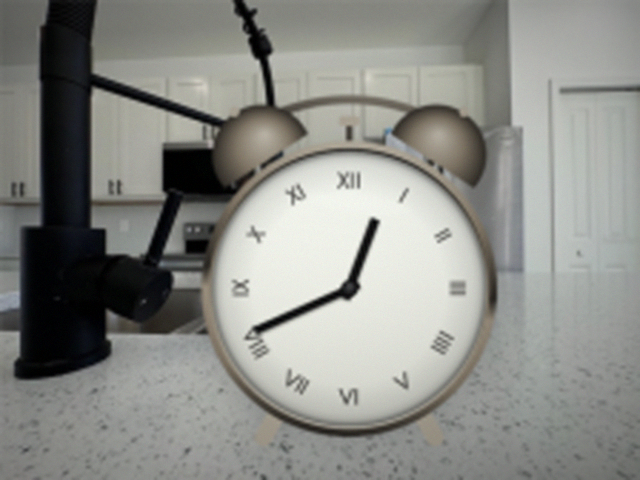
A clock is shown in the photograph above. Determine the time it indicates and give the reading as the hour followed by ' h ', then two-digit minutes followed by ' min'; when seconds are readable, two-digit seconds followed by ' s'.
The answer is 12 h 41 min
